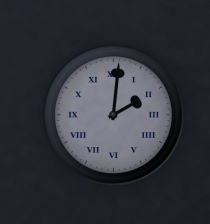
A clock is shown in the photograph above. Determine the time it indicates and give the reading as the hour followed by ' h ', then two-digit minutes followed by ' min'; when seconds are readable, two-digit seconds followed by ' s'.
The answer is 2 h 01 min
